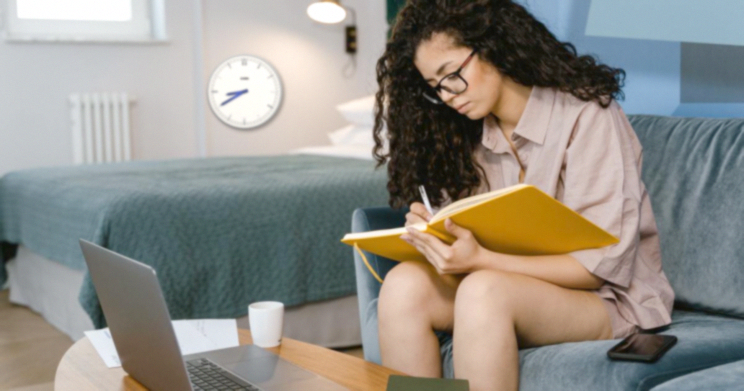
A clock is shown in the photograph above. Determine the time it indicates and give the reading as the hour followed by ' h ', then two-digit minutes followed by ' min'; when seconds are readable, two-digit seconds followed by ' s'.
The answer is 8 h 40 min
